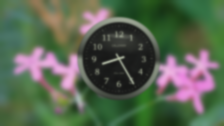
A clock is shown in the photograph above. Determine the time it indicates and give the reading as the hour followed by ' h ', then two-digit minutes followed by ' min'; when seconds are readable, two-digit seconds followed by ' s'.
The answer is 8 h 25 min
